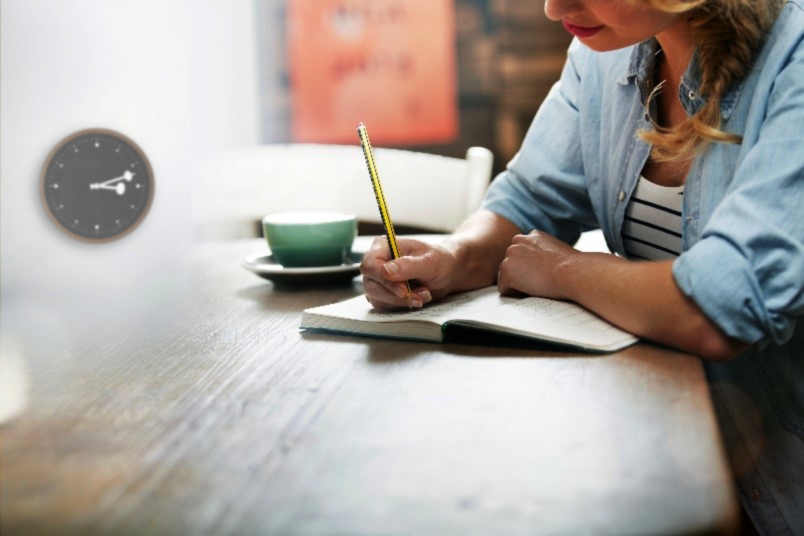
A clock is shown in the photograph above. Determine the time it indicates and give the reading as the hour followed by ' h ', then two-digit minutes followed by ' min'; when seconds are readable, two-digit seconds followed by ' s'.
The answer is 3 h 12 min
